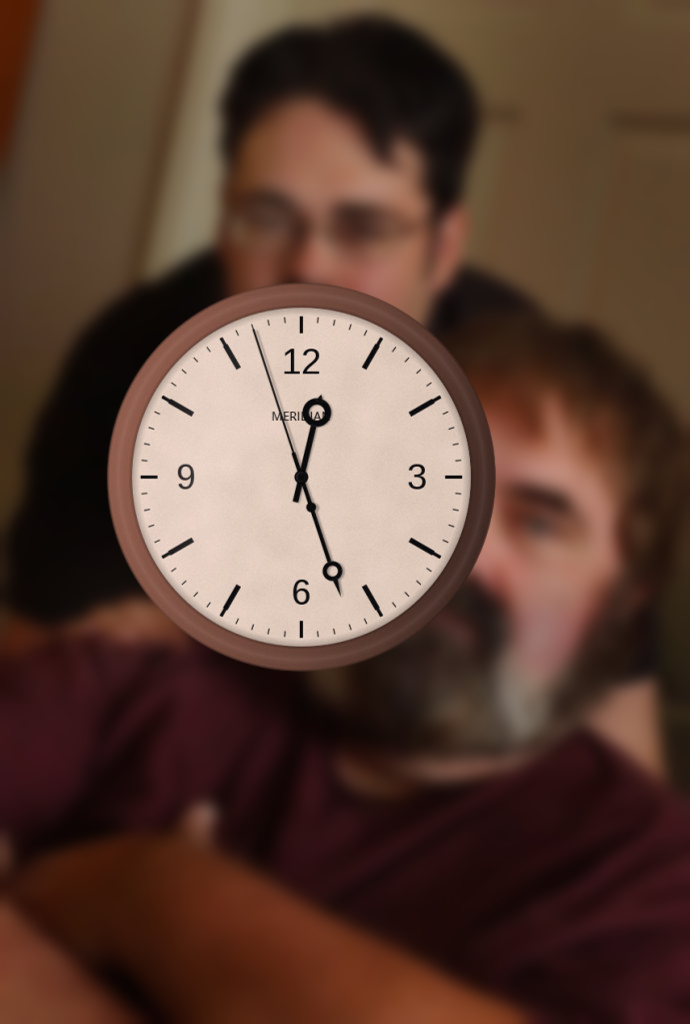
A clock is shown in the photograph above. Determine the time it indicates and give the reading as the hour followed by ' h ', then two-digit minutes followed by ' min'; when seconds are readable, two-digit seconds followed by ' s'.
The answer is 12 h 26 min 57 s
